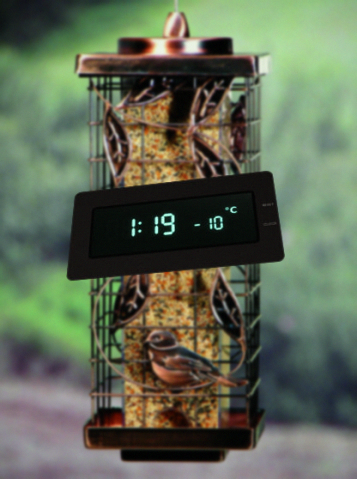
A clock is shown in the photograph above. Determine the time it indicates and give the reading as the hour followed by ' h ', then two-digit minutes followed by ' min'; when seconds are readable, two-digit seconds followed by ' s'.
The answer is 1 h 19 min
